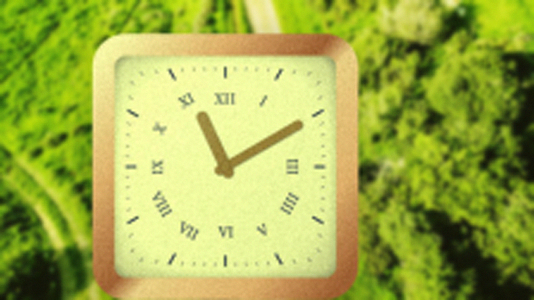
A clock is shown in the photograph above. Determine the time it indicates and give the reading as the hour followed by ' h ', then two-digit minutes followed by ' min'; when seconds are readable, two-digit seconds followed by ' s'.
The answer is 11 h 10 min
